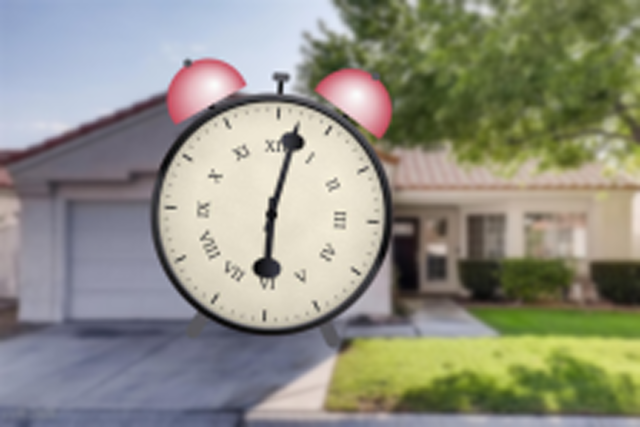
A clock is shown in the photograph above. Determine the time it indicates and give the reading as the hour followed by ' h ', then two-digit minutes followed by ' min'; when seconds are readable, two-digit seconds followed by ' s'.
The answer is 6 h 02 min
